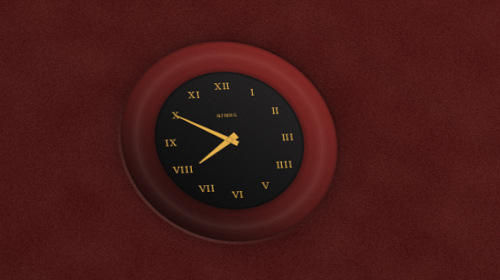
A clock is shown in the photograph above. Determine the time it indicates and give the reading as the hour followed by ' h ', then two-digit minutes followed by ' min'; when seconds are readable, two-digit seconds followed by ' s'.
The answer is 7 h 50 min
